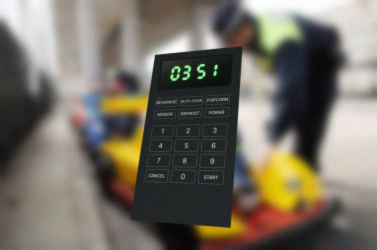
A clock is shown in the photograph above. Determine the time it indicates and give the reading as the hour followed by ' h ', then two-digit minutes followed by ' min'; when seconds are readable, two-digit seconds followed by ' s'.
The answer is 3 h 51 min
